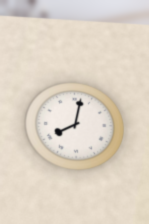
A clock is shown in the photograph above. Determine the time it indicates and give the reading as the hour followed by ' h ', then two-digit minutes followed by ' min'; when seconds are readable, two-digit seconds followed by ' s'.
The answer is 8 h 02 min
